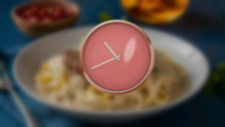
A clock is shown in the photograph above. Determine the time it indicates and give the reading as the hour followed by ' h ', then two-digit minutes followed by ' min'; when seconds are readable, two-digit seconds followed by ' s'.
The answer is 10 h 41 min
